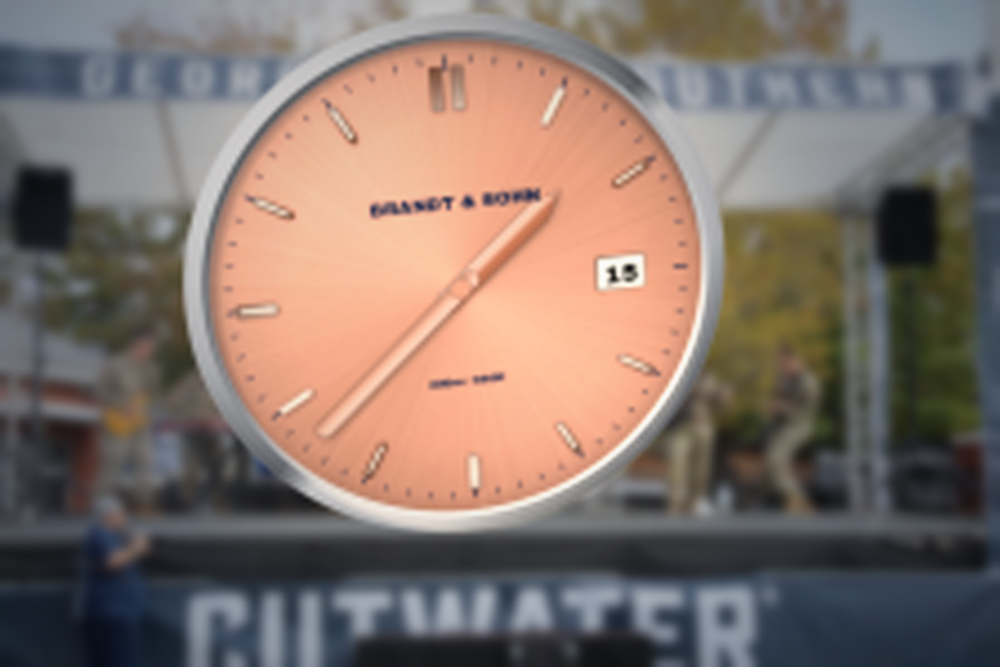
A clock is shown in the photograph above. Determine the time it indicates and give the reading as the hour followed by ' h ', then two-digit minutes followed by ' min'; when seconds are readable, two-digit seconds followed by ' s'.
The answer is 1 h 38 min
